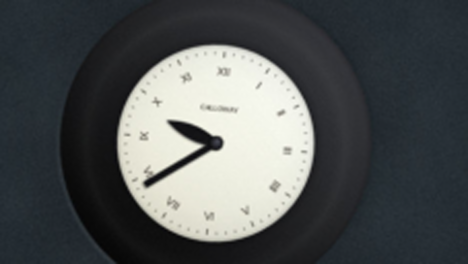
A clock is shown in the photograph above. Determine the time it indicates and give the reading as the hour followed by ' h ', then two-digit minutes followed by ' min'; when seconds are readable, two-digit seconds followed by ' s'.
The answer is 9 h 39 min
